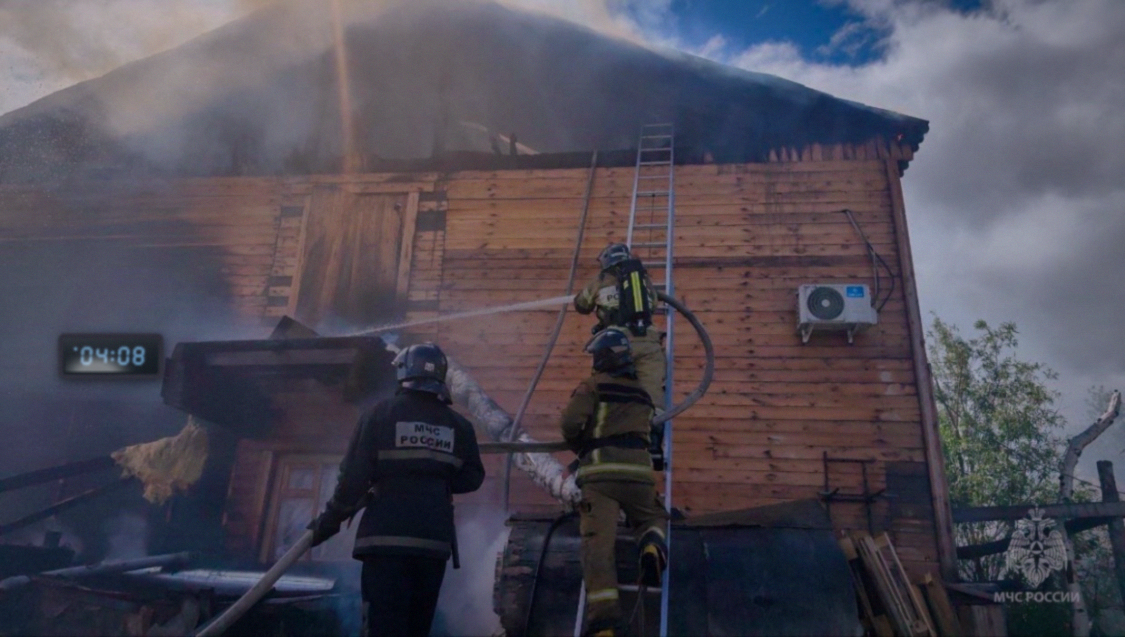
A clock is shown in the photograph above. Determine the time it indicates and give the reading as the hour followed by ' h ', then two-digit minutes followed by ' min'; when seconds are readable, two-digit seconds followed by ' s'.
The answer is 4 h 08 min
